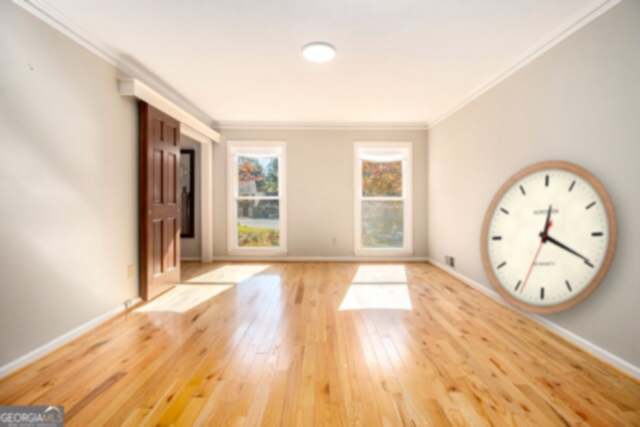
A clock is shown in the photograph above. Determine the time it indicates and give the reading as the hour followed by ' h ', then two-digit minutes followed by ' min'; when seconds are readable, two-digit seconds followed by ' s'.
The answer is 12 h 19 min 34 s
